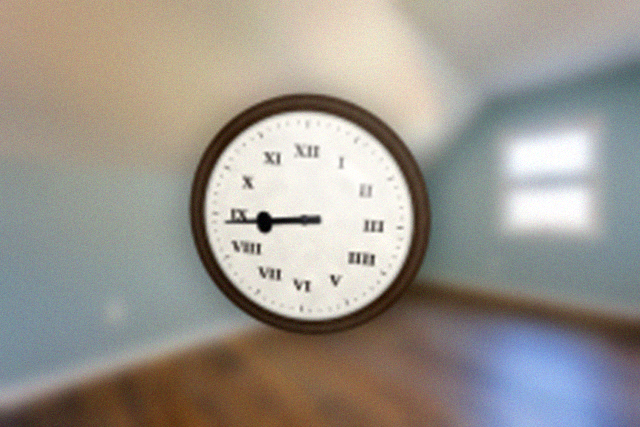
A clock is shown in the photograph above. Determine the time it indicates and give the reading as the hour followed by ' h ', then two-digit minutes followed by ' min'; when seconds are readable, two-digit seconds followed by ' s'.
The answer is 8 h 44 min
